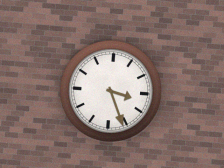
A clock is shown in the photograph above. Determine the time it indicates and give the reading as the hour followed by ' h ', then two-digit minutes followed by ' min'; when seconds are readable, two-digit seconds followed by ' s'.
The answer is 3 h 26 min
